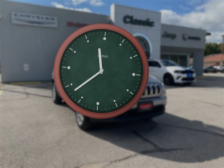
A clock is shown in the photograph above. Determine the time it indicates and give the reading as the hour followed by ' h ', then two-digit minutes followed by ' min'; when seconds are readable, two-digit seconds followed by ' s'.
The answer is 11 h 38 min
